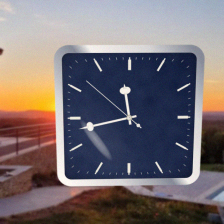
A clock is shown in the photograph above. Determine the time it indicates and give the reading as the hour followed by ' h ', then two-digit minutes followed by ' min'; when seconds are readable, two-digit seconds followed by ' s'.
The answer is 11 h 42 min 52 s
